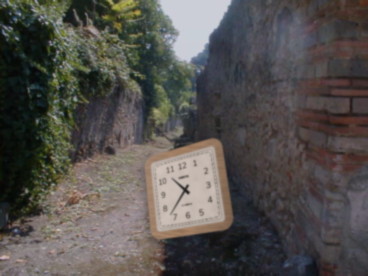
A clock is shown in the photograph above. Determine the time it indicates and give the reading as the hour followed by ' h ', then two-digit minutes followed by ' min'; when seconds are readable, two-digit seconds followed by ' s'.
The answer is 10 h 37 min
